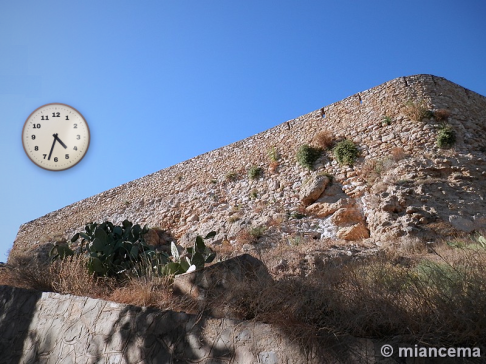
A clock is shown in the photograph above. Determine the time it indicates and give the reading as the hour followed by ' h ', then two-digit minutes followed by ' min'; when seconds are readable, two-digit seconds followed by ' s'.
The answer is 4 h 33 min
